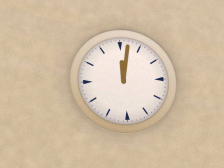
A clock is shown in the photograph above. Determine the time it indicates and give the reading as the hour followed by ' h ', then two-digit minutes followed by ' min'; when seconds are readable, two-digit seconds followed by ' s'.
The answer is 12 h 02 min
